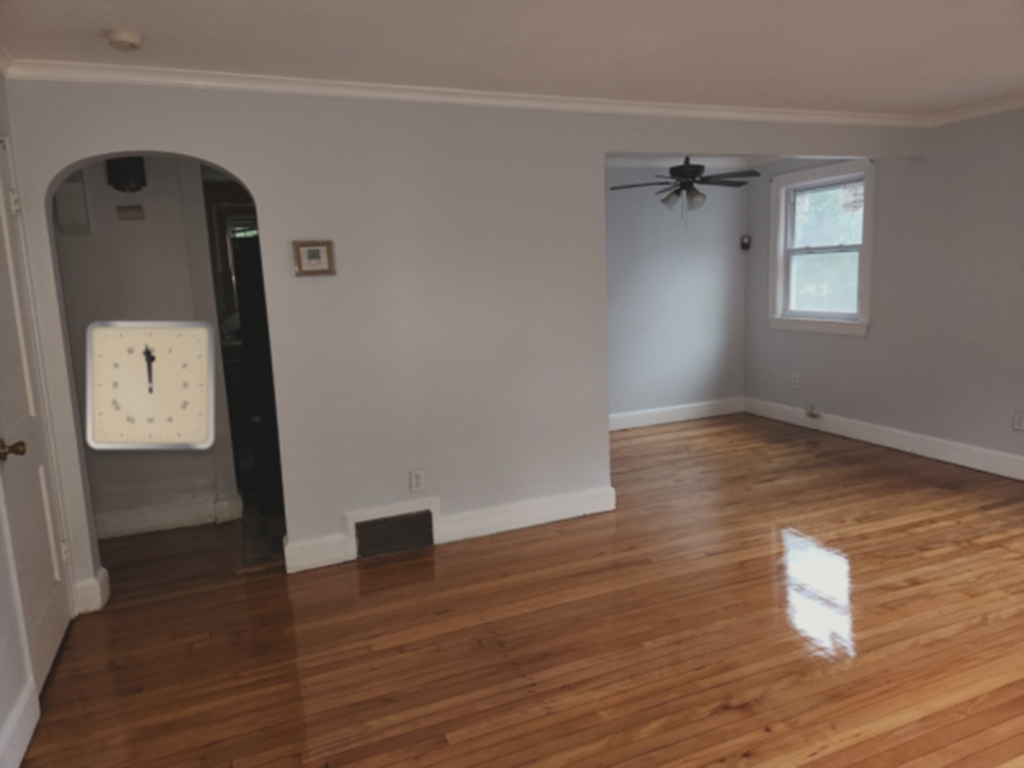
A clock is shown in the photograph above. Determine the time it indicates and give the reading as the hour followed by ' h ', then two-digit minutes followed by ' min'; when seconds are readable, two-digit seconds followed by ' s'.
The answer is 11 h 59 min
